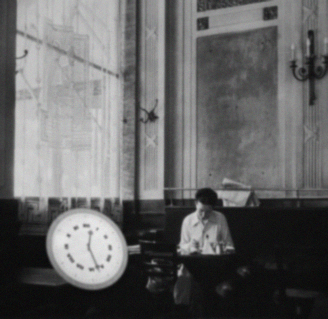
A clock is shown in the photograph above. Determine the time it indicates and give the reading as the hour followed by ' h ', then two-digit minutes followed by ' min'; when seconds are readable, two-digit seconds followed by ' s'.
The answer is 12 h 27 min
